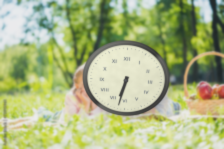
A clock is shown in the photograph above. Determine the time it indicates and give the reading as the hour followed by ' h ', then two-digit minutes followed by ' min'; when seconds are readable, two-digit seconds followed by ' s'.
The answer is 6 h 32 min
